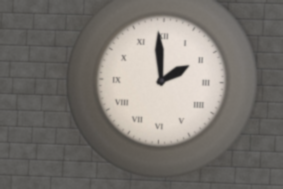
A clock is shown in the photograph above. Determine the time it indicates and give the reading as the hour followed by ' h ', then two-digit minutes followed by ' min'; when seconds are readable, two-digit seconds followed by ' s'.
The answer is 1 h 59 min
